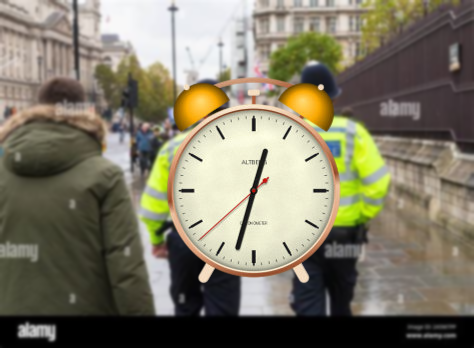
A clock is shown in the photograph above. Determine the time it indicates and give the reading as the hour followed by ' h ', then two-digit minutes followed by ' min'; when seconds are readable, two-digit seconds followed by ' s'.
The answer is 12 h 32 min 38 s
